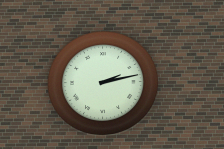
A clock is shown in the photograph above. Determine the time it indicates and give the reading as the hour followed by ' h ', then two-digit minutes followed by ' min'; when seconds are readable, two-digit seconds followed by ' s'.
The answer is 2 h 13 min
